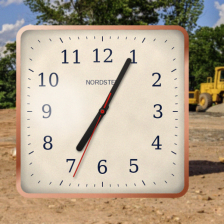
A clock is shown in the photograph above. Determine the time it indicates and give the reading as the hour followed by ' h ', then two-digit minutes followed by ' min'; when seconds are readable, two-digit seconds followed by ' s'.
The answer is 7 h 04 min 34 s
